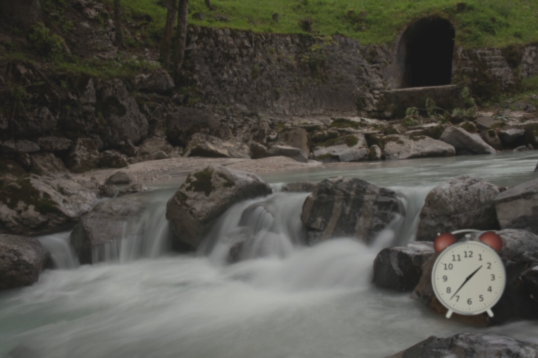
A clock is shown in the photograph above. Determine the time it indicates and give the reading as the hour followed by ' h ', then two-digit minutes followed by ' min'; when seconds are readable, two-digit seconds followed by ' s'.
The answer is 1 h 37 min
